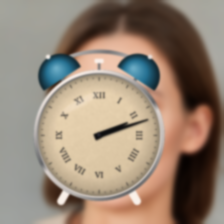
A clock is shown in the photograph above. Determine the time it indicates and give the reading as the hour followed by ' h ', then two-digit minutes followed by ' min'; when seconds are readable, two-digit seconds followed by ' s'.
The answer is 2 h 12 min
